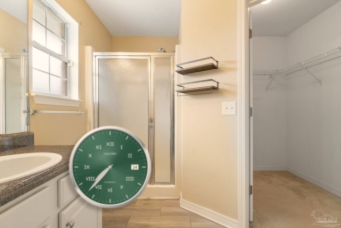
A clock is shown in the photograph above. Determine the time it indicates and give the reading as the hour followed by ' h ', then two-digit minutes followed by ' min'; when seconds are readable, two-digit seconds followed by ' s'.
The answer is 7 h 37 min
